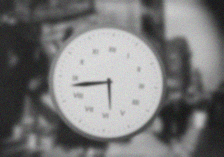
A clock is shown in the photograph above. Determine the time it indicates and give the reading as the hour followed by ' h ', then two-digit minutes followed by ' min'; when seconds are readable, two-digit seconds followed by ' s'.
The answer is 5 h 43 min
